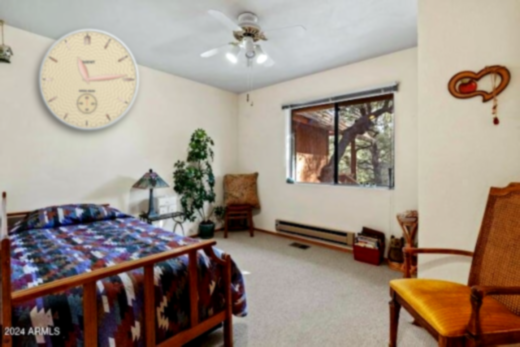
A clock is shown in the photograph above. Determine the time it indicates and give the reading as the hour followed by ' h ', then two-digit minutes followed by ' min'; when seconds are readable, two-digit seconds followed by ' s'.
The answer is 11 h 14 min
